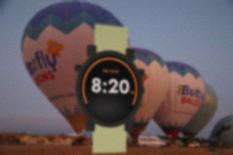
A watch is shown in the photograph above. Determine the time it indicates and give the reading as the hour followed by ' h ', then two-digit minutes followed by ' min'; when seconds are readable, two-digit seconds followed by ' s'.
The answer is 8 h 20 min
